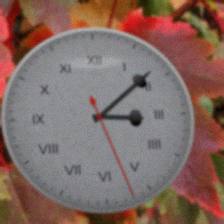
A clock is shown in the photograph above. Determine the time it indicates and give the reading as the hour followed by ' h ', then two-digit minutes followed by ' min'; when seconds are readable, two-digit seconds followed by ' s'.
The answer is 3 h 08 min 27 s
